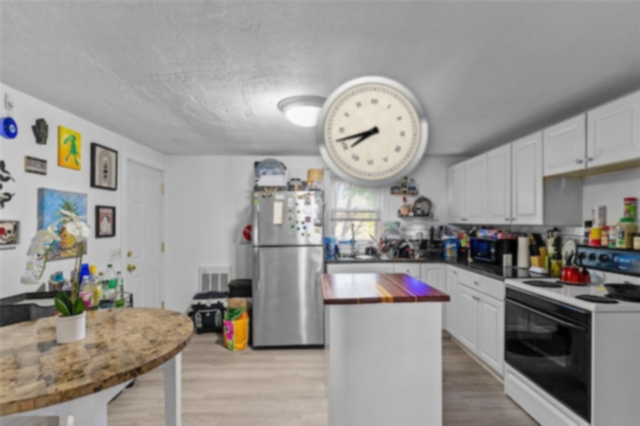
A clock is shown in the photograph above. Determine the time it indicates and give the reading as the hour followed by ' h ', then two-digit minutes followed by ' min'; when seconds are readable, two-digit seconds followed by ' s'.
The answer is 7 h 42 min
